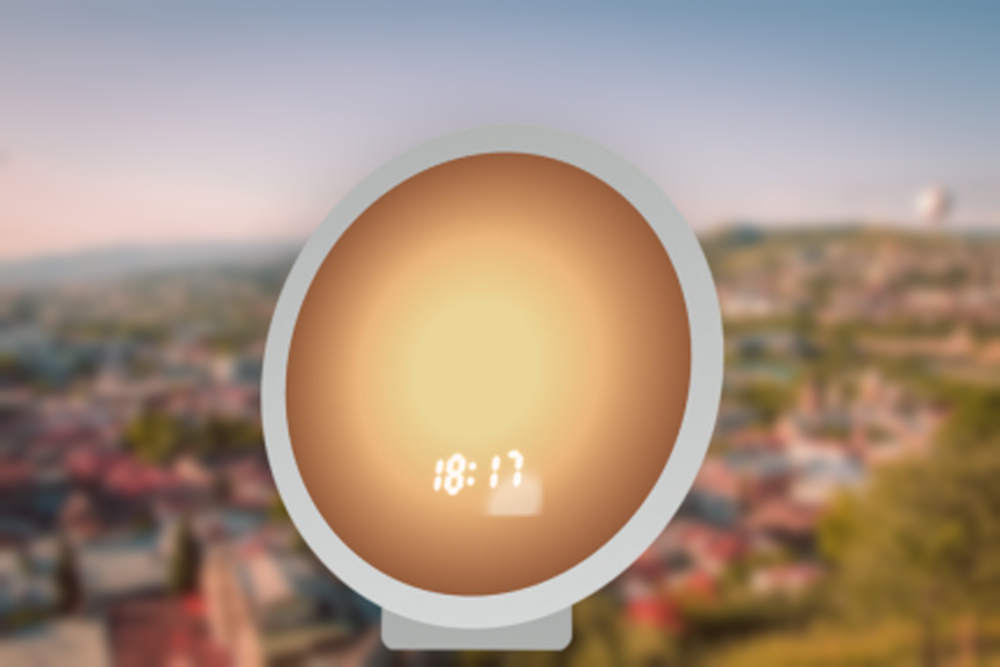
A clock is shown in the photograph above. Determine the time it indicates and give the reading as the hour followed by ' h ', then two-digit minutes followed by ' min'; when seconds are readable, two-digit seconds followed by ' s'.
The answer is 18 h 17 min
